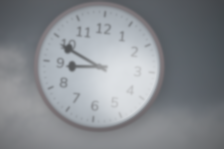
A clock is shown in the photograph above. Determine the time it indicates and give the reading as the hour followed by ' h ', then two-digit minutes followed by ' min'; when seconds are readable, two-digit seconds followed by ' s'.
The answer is 8 h 49 min
